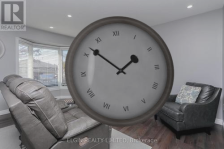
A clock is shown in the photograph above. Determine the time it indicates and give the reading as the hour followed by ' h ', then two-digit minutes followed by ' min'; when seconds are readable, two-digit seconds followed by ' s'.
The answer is 1 h 52 min
